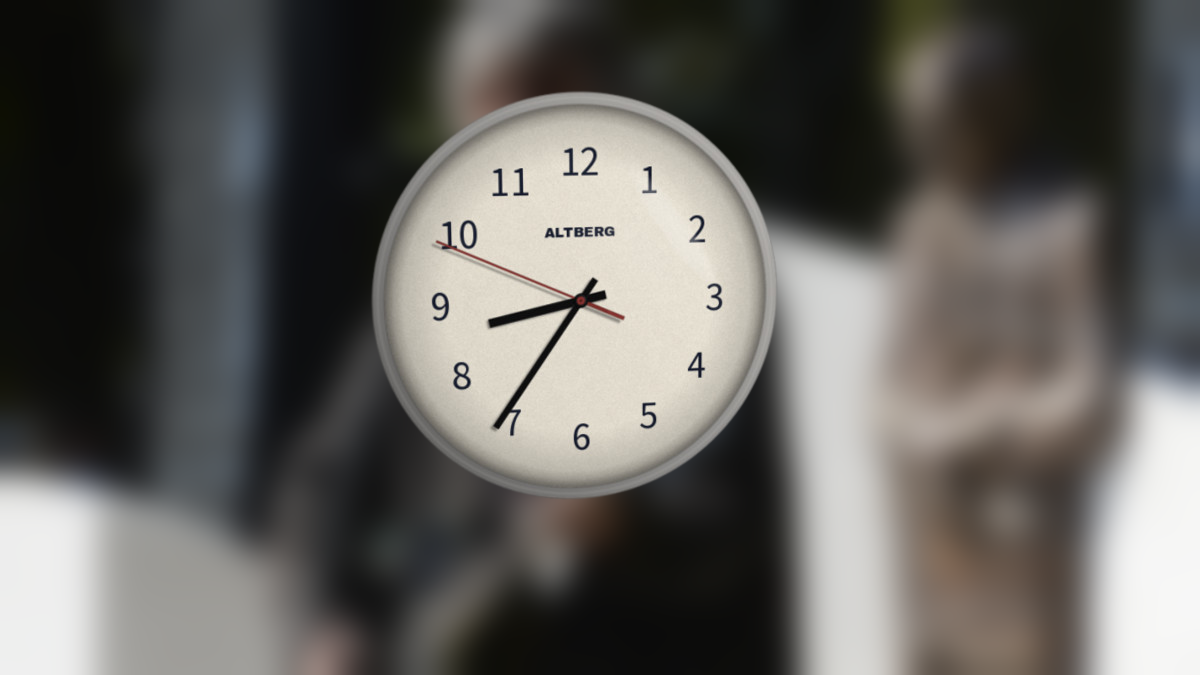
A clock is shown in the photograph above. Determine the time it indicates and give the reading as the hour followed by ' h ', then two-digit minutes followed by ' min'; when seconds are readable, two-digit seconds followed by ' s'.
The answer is 8 h 35 min 49 s
